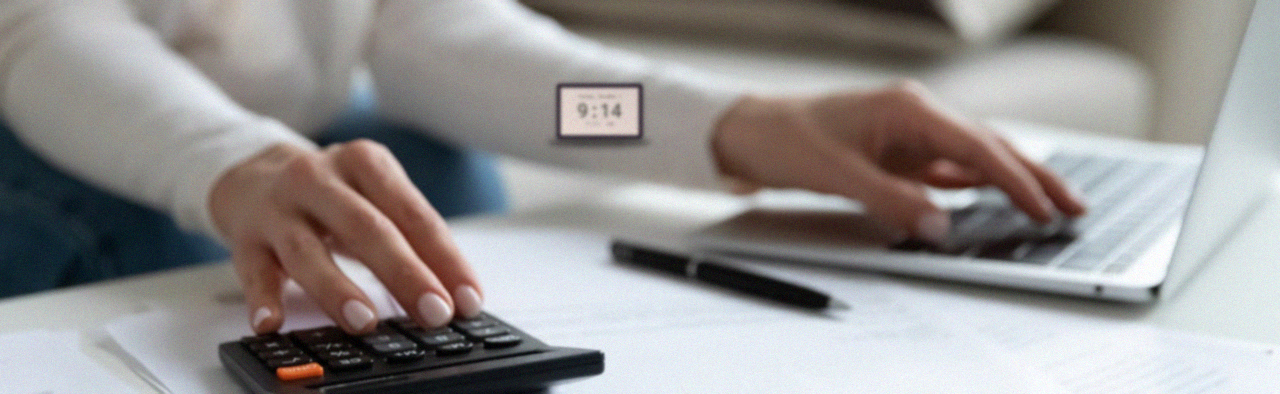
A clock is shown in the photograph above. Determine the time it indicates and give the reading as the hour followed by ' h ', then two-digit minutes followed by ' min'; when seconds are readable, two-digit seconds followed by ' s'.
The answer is 9 h 14 min
